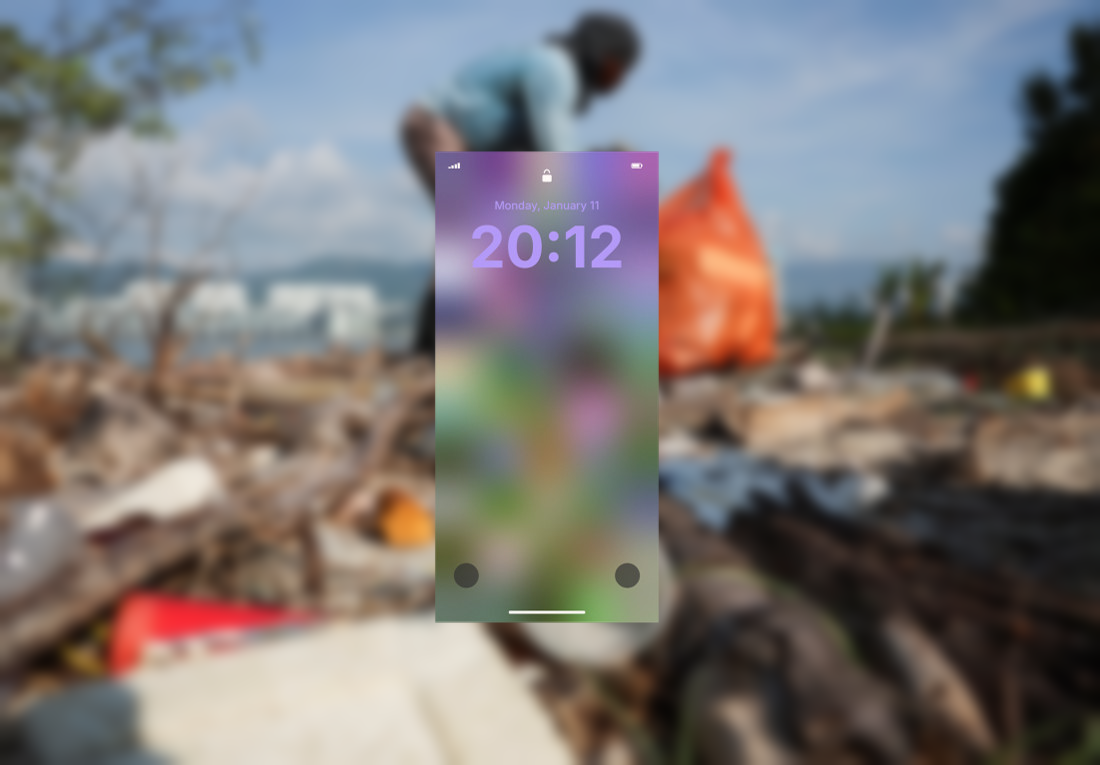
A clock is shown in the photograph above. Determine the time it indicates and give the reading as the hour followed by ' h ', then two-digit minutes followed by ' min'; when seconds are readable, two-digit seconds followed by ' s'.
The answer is 20 h 12 min
